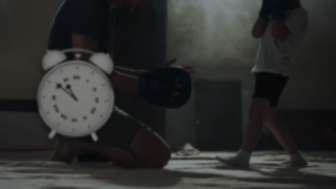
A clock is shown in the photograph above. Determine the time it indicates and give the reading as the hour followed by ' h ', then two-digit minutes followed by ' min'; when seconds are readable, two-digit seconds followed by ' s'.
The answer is 10 h 51 min
